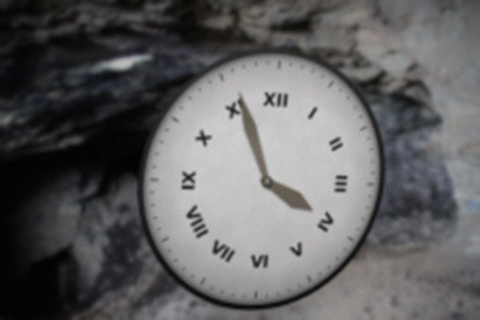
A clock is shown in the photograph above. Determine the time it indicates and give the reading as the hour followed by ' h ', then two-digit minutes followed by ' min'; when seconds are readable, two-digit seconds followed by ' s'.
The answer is 3 h 56 min
